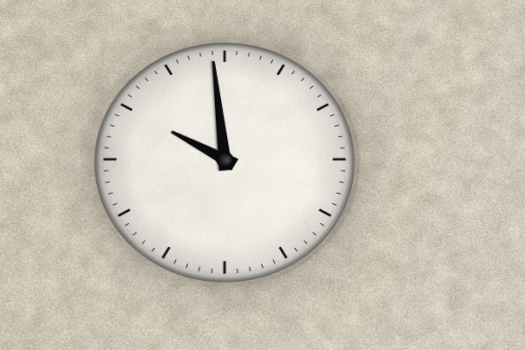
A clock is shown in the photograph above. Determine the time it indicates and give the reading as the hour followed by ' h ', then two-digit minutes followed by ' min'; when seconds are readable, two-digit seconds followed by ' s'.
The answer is 9 h 59 min
